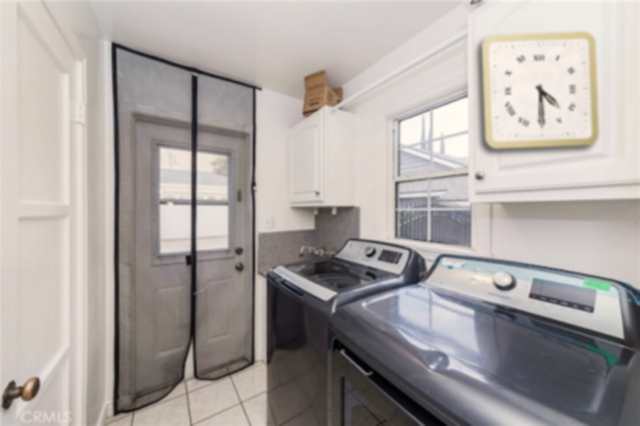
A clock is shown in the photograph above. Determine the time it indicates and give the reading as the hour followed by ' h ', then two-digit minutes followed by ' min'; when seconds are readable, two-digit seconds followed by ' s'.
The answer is 4 h 30 min
